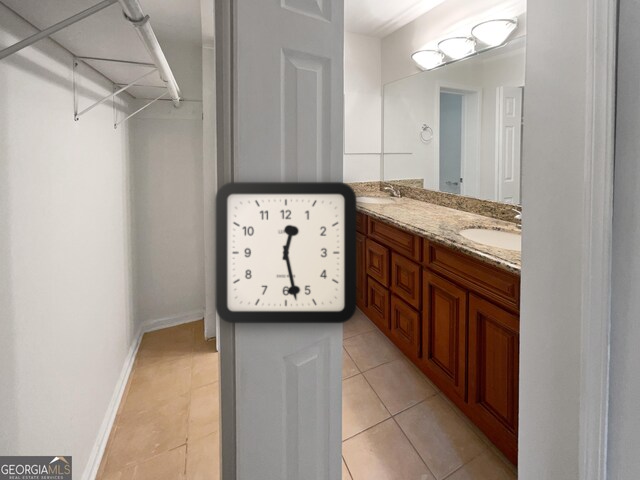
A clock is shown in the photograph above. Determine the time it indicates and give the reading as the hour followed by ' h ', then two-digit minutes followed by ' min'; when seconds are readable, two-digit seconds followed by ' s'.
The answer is 12 h 28 min
